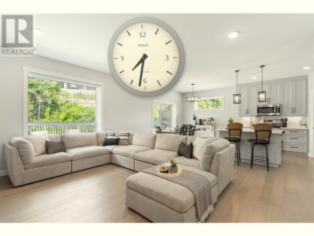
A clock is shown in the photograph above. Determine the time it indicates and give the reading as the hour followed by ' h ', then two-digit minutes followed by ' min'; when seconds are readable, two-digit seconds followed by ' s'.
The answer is 7 h 32 min
